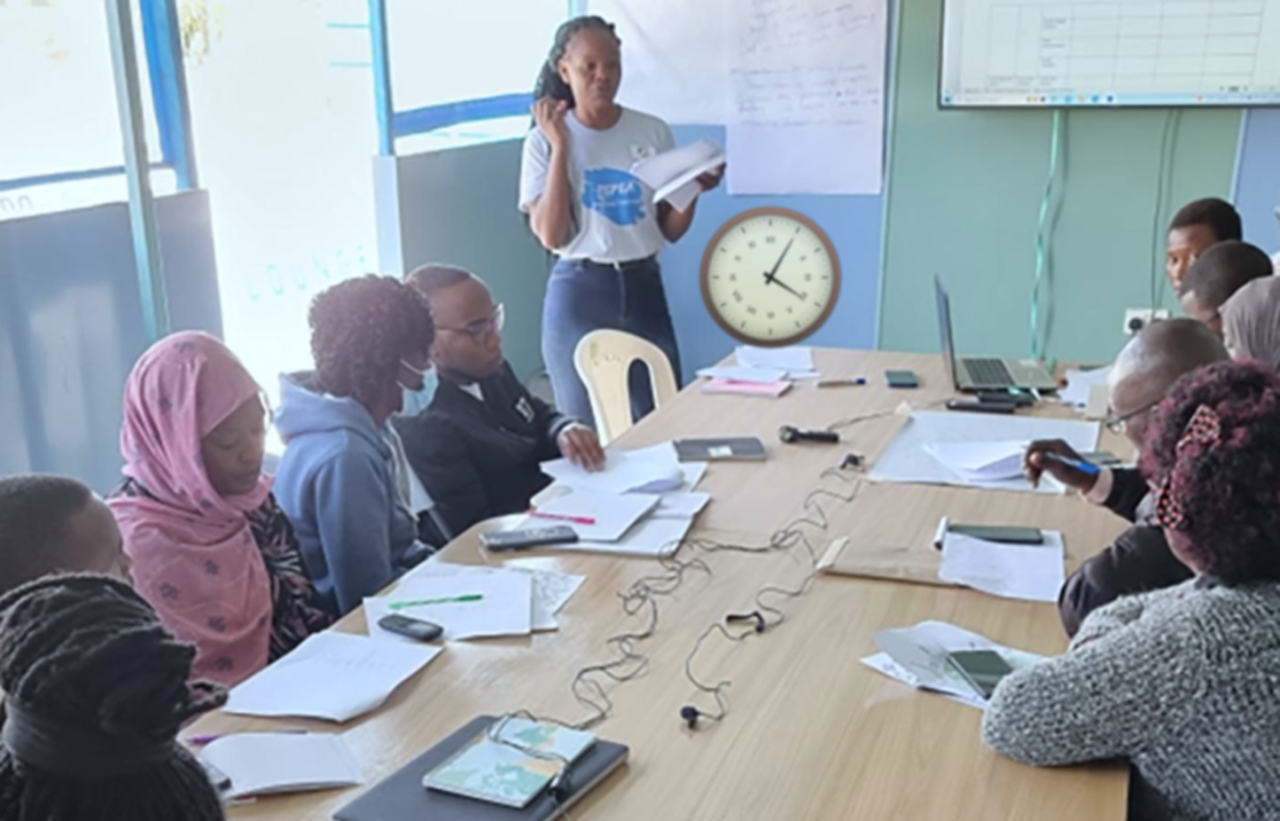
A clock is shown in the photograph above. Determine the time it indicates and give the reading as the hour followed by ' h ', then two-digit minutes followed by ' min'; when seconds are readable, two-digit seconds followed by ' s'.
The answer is 4 h 05 min
